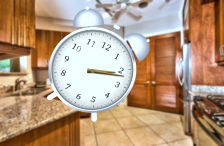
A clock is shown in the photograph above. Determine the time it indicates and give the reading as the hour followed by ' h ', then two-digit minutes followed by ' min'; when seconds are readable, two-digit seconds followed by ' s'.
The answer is 2 h 12 min
